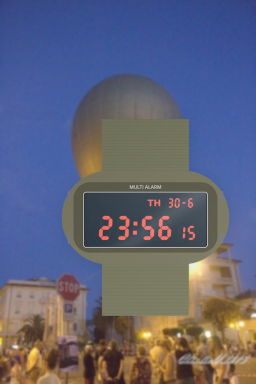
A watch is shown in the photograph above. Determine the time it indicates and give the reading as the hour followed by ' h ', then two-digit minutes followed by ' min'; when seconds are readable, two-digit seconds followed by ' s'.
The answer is 23 h 56 min 15 s
